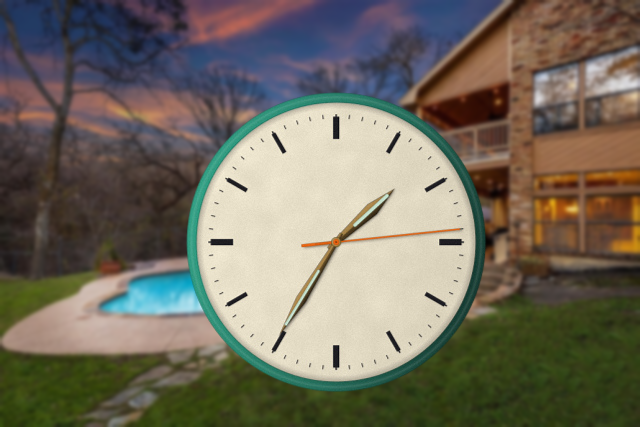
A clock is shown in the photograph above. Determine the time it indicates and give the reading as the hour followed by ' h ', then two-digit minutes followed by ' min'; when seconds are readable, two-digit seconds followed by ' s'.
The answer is 1 h 35 min 14 s
